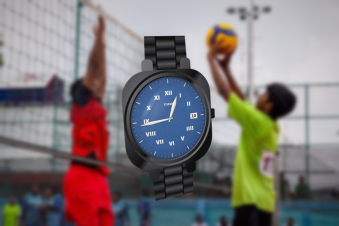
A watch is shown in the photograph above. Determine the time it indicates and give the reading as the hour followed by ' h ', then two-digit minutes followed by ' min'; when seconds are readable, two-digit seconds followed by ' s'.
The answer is 12 h 44 min
